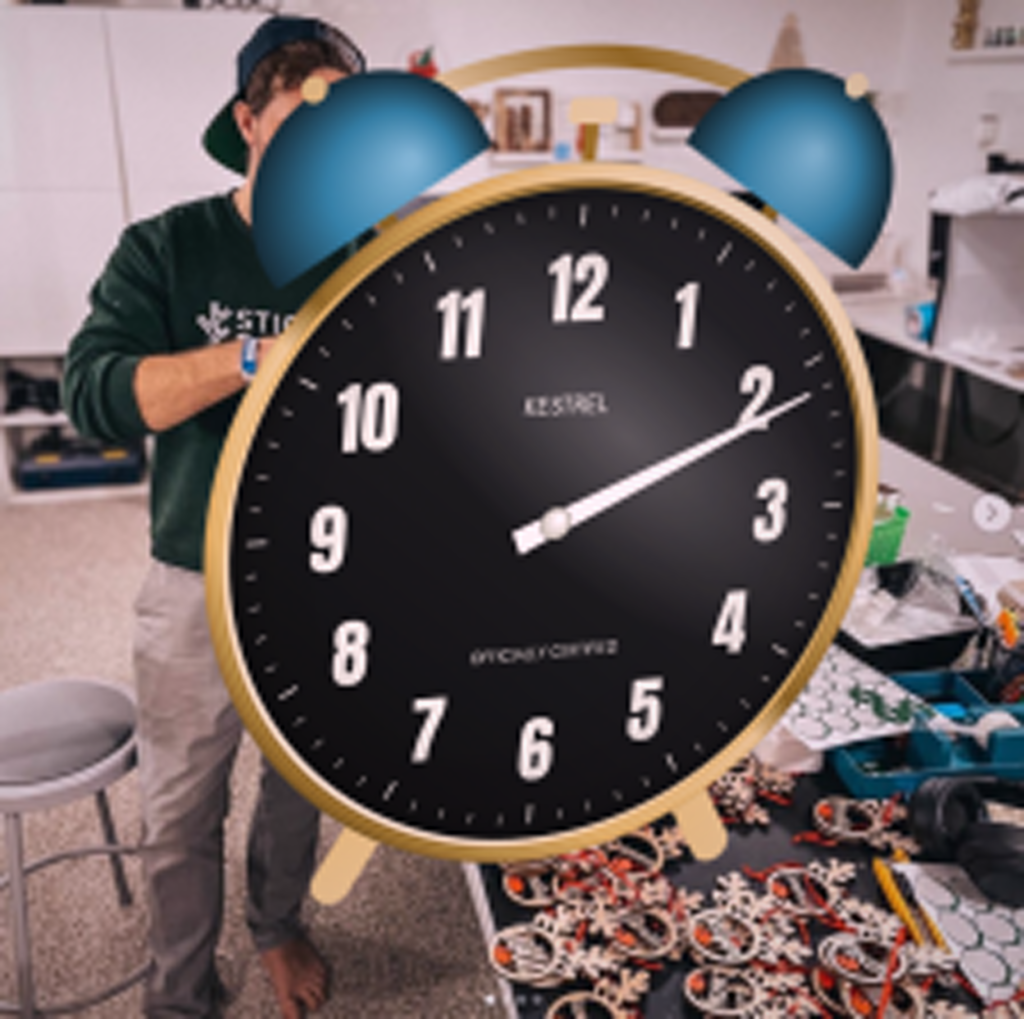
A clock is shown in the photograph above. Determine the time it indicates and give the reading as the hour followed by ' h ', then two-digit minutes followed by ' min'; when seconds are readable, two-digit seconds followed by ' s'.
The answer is 2 h 11 min
